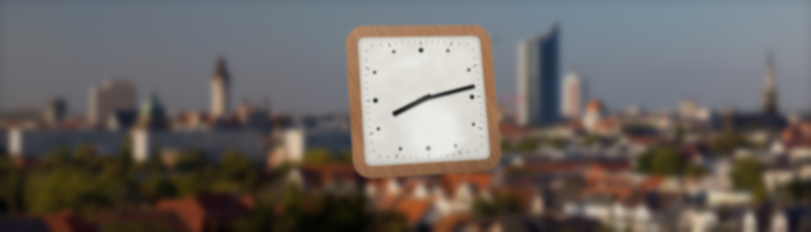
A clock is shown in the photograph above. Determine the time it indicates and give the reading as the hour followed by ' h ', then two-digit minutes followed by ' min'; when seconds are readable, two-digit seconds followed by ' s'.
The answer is 8 h 13 min
